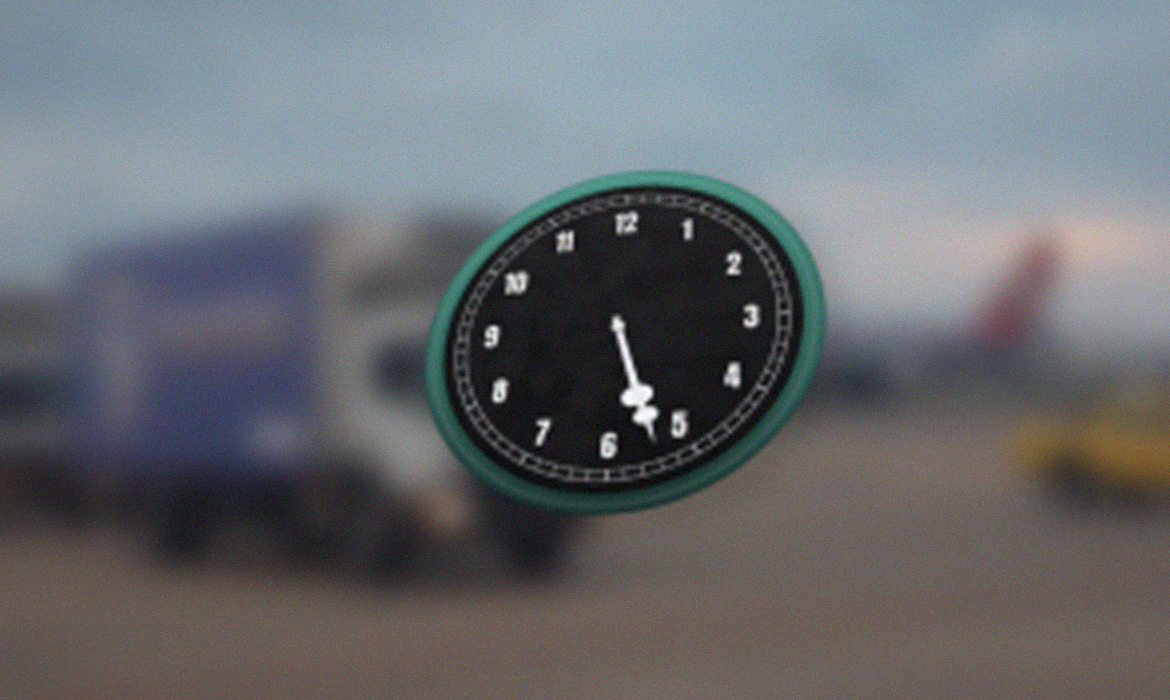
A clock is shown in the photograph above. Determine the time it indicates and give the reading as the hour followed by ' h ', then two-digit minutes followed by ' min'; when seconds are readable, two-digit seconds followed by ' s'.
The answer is 5 h 27 min
